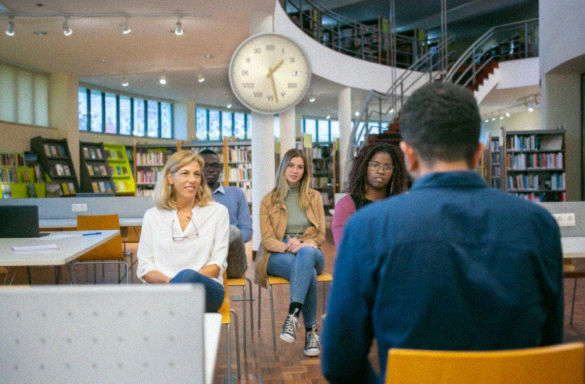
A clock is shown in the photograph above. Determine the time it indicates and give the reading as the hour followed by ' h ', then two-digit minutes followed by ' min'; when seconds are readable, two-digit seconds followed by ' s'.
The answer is 1 h 28 min
